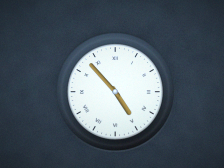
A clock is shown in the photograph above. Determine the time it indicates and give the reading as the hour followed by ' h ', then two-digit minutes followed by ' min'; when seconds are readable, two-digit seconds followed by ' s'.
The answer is 4 h 53 min
